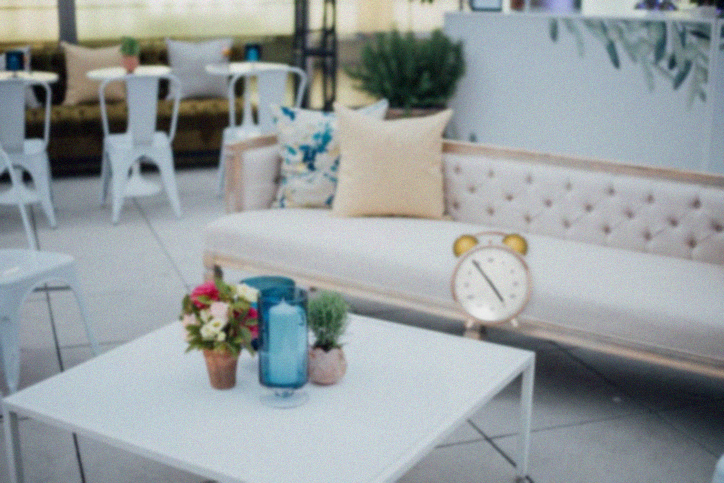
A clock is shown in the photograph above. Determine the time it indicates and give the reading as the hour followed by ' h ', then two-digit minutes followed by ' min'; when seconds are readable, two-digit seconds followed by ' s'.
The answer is 4 h 54 min
